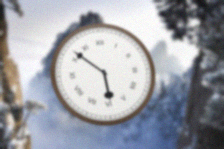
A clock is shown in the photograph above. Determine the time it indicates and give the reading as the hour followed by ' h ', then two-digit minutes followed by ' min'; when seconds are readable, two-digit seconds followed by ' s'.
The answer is 5 h 52 min
